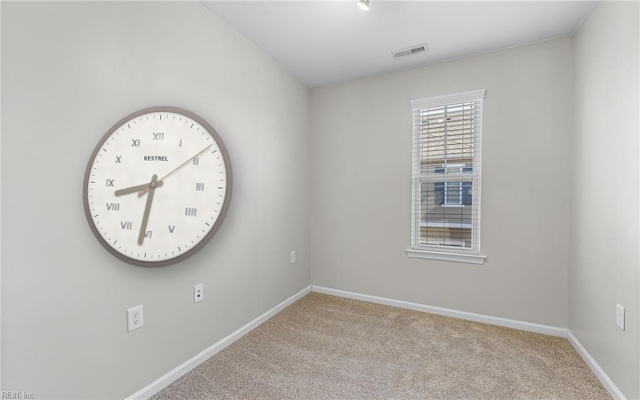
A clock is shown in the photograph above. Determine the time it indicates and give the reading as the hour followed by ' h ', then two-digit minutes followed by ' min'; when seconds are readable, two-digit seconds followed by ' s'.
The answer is 8 h 31 min 09 s
